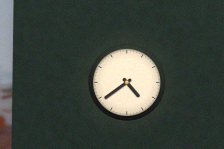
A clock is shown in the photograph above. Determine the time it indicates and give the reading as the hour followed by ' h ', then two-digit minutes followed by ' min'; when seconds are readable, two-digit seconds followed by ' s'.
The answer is 4 h 39 min
